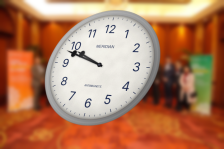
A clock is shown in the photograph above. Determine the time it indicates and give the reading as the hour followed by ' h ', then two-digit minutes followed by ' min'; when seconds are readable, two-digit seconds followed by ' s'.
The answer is 9 h 48 min
